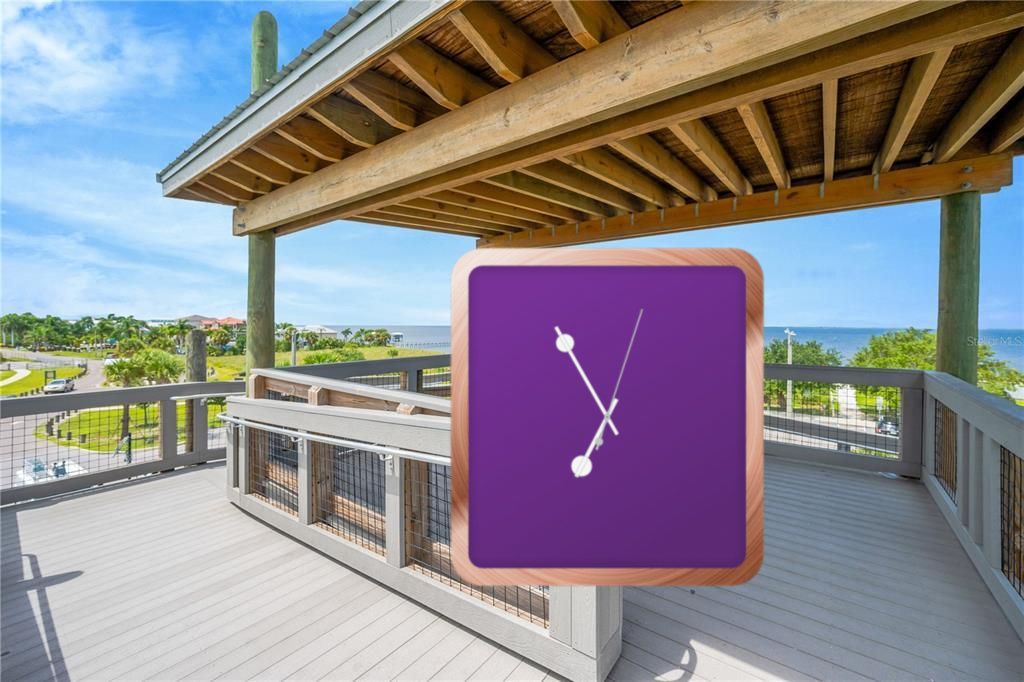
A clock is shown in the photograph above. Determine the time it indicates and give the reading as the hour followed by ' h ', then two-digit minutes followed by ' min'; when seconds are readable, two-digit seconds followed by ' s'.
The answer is 6 h 55 min 03 s
